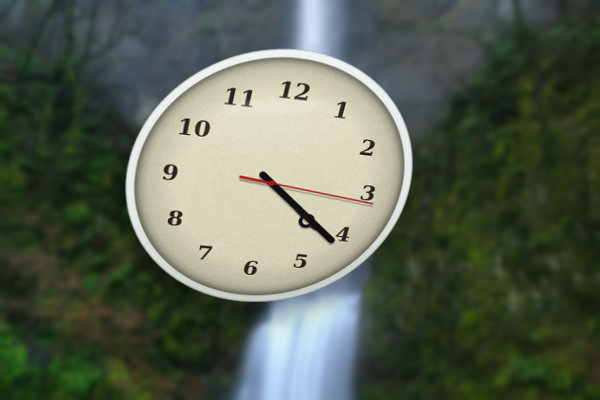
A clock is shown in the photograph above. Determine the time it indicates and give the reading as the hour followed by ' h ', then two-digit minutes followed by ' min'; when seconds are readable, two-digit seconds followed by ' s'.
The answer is 4 h 21 min 16 s
